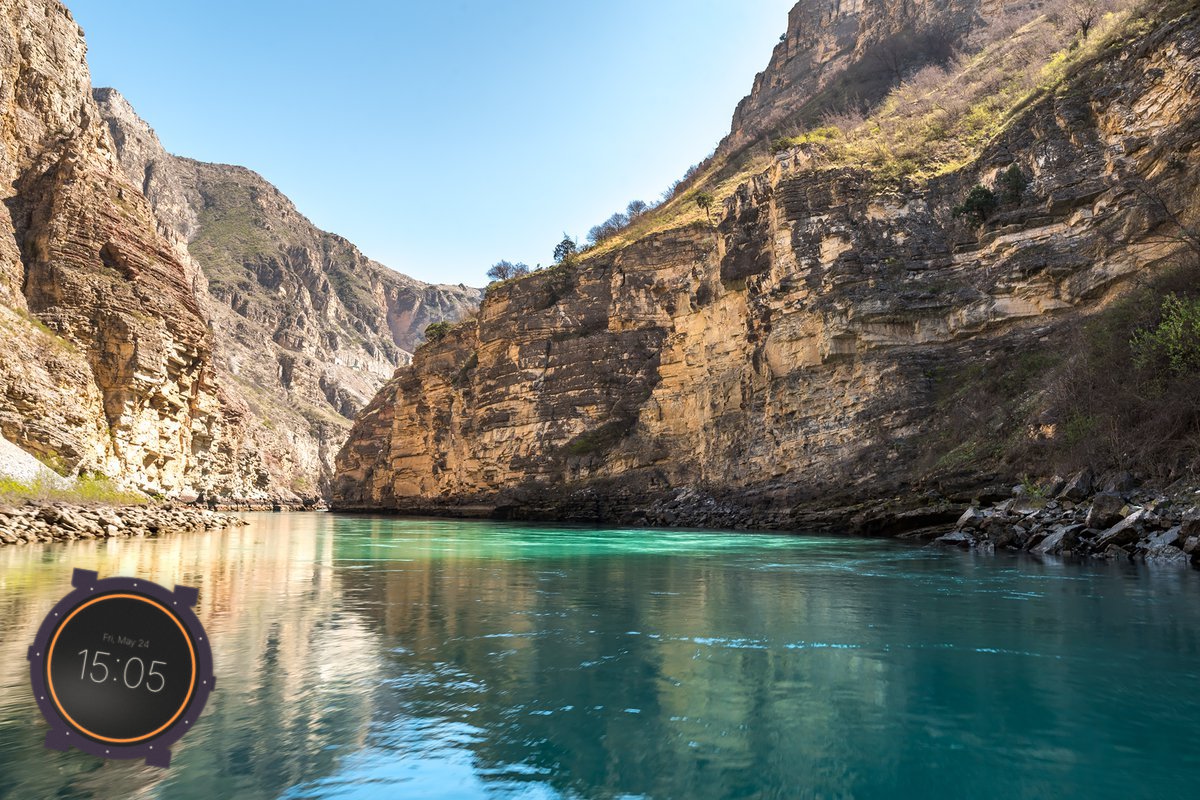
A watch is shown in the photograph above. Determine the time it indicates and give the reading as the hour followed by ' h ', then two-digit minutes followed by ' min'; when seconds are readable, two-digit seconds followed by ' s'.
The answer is 15 h 05 min
